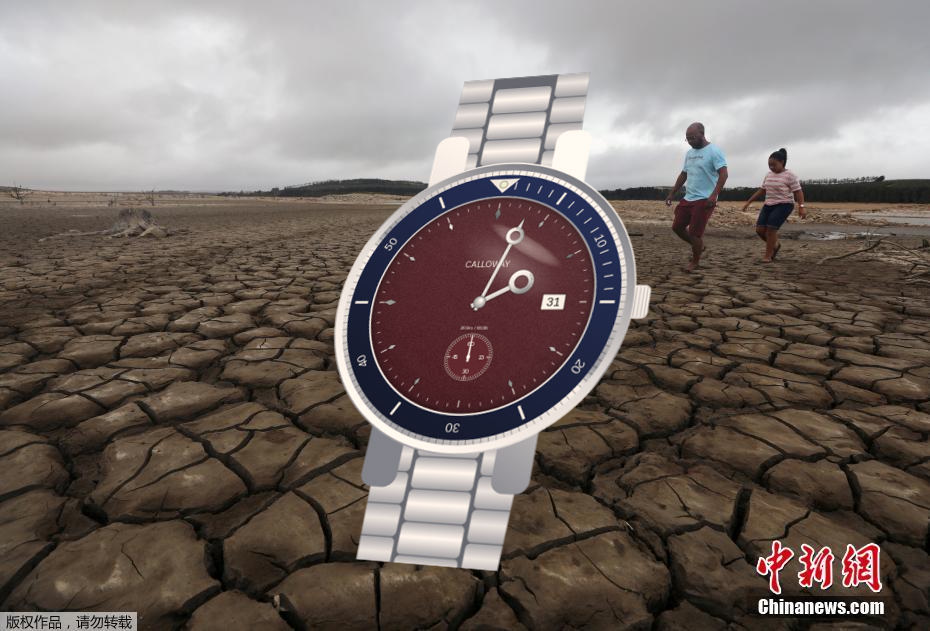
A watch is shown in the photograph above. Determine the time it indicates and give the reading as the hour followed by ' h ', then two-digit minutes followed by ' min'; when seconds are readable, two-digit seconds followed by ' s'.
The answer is 2 h 03 min
